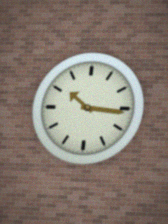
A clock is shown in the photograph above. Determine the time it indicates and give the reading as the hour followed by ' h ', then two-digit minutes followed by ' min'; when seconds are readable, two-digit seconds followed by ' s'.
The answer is 10 h 16 min
